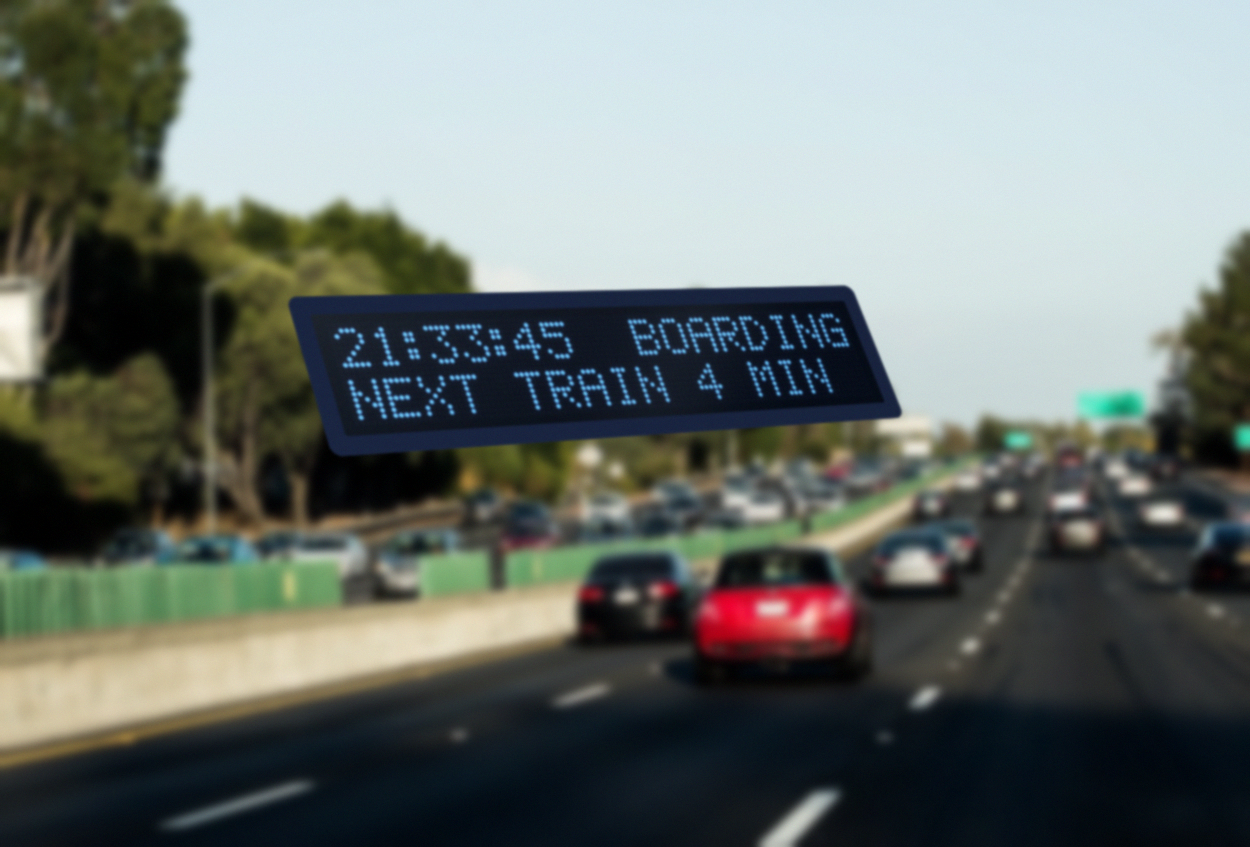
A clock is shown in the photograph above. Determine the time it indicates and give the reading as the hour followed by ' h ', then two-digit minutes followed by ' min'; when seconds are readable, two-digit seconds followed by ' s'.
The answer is 21 h 33 min 45 s
